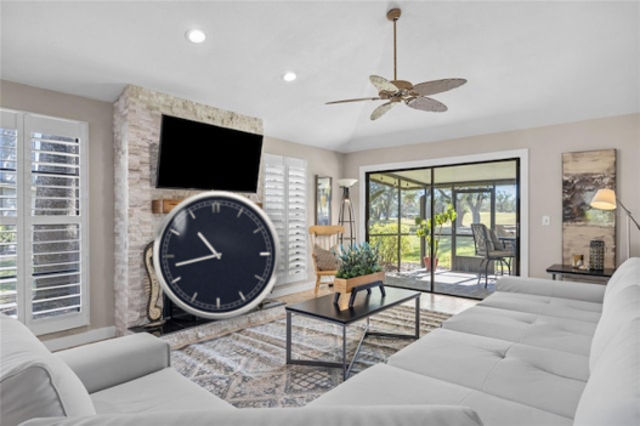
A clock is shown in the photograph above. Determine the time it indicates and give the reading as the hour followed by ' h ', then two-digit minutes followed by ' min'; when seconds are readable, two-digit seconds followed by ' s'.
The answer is 10 h 43 min
